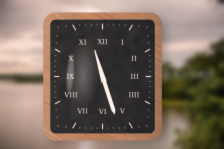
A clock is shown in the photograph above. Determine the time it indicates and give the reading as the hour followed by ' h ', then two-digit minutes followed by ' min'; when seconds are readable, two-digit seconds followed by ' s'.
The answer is 11 h 27 min
